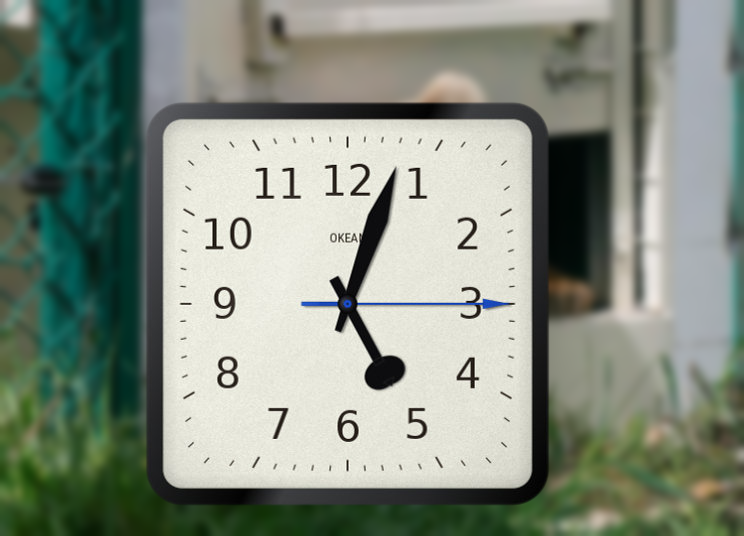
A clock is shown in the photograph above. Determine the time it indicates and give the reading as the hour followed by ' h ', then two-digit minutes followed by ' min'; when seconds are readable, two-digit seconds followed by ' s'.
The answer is 5 h 03 min 15 s
